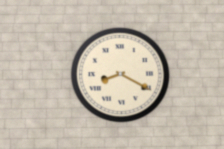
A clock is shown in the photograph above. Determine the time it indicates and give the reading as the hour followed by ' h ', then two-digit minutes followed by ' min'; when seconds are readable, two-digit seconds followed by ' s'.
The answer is 8 h 20 min
